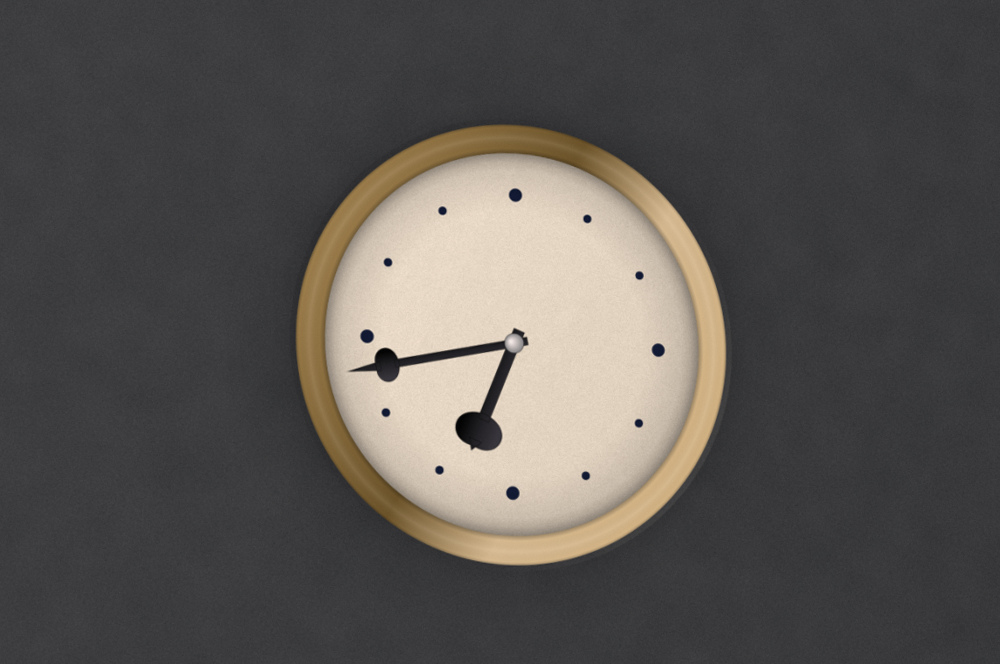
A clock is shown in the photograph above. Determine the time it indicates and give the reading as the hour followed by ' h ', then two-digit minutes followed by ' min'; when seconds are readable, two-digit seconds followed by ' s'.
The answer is 6 h 43 min
